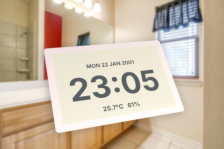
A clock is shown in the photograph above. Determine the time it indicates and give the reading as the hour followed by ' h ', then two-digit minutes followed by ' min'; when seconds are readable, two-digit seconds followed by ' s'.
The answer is 23 h 05 min
